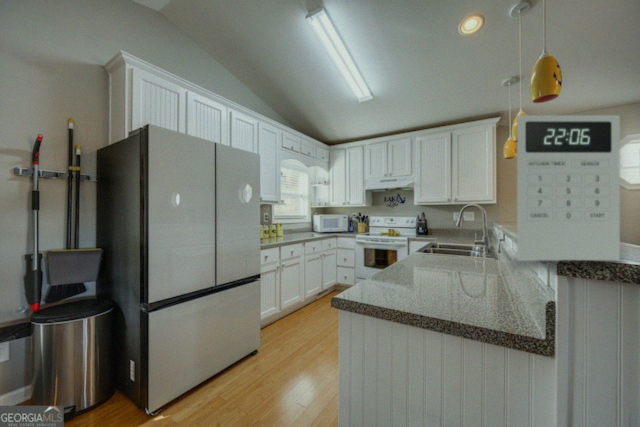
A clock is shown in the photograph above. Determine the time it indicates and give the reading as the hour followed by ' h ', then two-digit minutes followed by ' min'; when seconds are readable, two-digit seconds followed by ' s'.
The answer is 22 h 06 min
